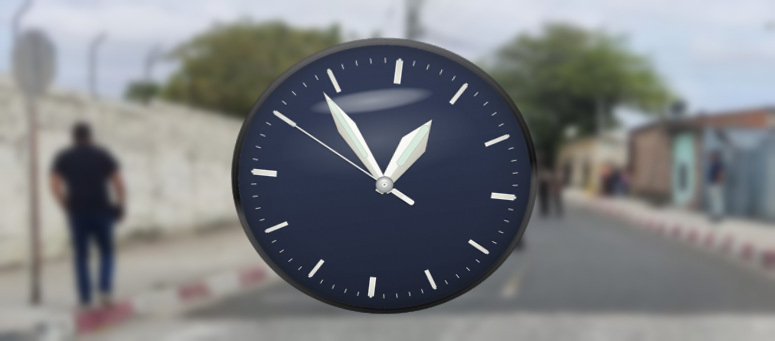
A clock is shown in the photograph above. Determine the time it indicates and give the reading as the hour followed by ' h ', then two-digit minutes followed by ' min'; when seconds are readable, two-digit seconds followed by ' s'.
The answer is 12 h 53 min 50 s
